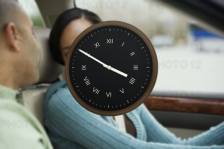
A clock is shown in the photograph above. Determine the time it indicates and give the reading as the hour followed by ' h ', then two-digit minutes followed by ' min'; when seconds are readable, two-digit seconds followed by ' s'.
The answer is 3 h 50 min
